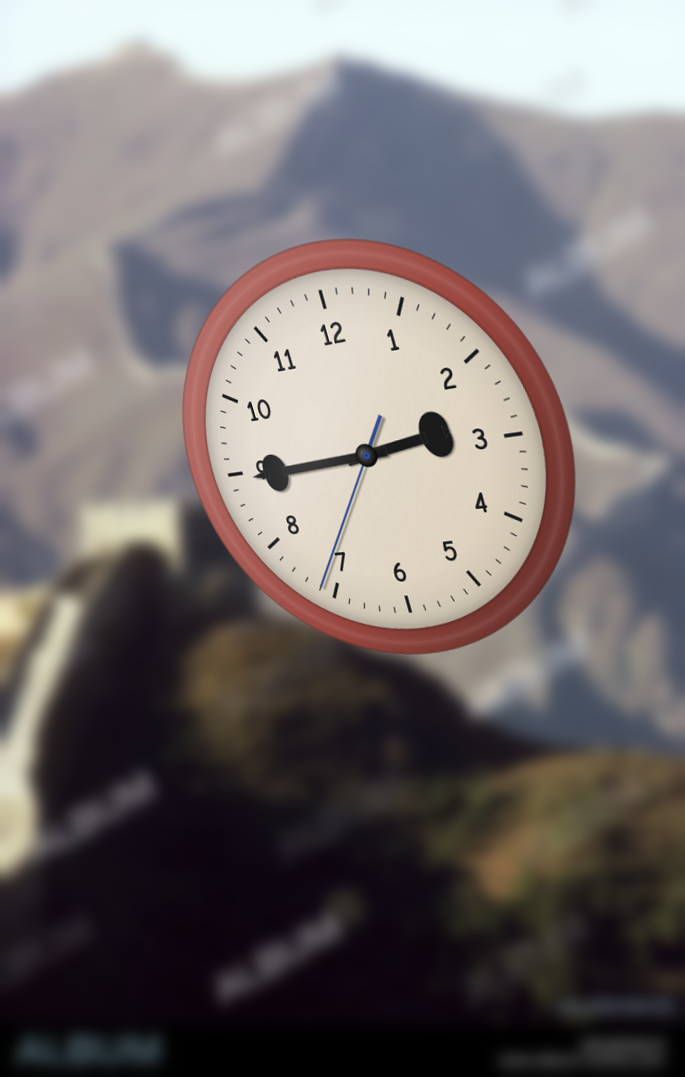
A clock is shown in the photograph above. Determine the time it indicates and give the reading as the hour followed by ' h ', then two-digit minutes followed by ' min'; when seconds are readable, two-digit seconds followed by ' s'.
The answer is 2 h 44 min 36 s
